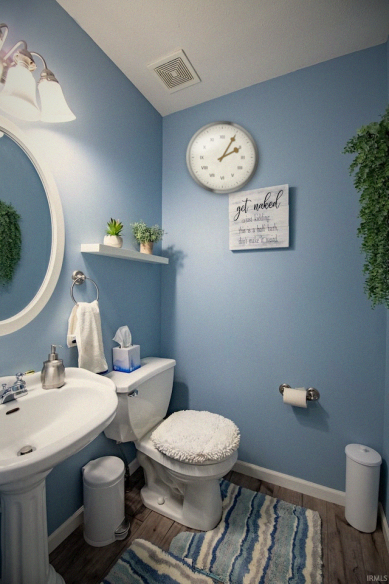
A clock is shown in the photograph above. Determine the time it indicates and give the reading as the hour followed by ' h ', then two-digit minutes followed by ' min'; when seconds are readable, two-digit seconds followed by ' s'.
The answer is 2 h 05 min
